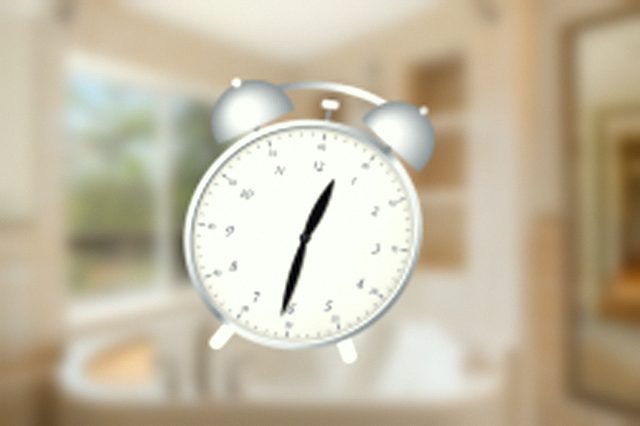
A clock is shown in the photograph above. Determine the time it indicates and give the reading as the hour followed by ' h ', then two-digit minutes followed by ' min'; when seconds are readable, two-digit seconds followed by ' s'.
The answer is 12 h 31 min
